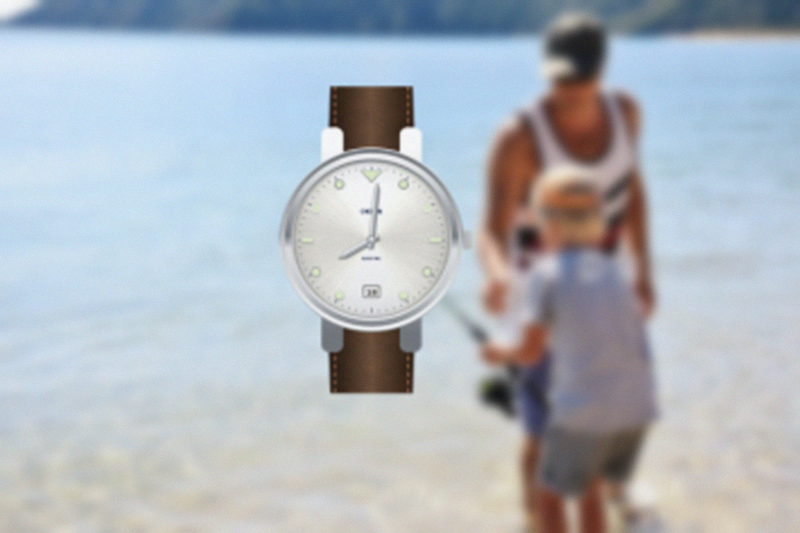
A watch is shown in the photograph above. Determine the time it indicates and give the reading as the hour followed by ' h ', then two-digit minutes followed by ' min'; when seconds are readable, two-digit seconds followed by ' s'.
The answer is 8 h 01 min
